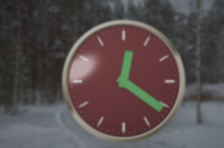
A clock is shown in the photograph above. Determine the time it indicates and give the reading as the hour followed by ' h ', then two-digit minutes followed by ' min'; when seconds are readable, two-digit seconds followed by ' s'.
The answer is 12 h 21 min
